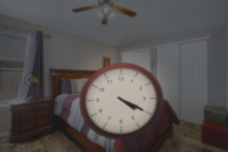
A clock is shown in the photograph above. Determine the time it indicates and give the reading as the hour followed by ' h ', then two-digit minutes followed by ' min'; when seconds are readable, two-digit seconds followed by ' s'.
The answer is 4 h 20 min
